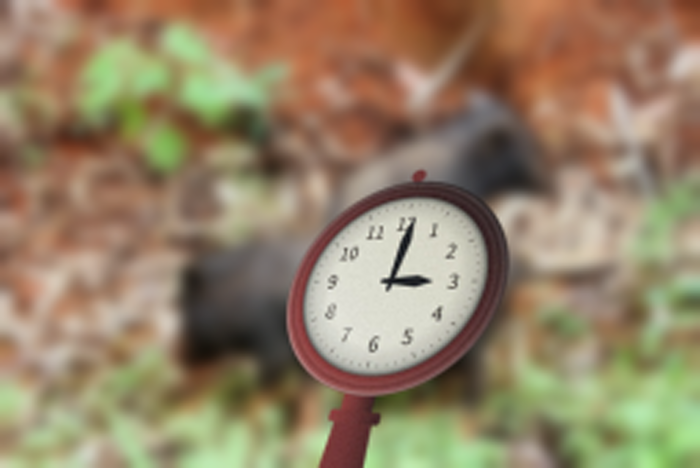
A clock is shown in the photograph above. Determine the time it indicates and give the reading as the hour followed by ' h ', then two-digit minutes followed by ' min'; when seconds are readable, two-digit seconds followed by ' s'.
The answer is 3 h 01 min
